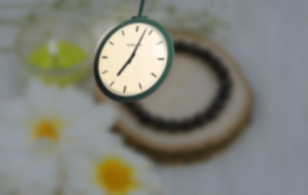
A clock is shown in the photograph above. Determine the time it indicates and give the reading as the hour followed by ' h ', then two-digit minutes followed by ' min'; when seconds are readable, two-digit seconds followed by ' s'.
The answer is 7 h 03 min
